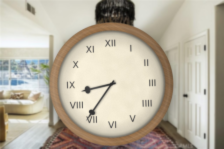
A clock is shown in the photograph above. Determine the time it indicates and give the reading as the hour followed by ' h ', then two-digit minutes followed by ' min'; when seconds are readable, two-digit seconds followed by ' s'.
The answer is 8 h 36 min
